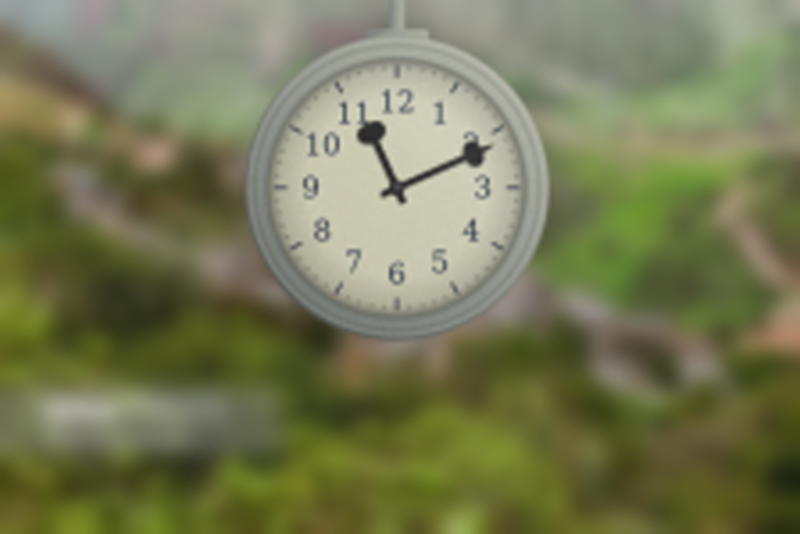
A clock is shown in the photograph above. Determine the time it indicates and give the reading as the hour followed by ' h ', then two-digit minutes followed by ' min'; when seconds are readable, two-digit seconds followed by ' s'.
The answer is 11 h 11 min
